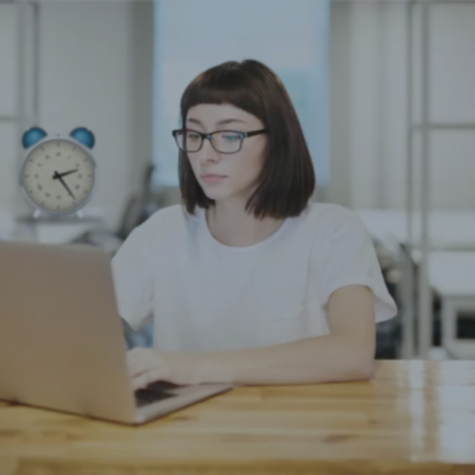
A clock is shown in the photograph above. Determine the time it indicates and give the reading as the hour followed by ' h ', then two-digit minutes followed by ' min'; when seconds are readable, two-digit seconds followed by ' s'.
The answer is 2 h 24 min
